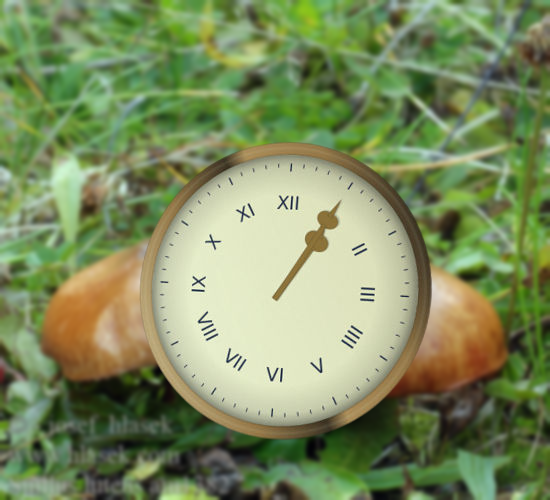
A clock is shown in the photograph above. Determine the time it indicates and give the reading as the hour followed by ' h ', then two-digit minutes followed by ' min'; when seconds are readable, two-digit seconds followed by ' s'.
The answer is 1 h 05 min
